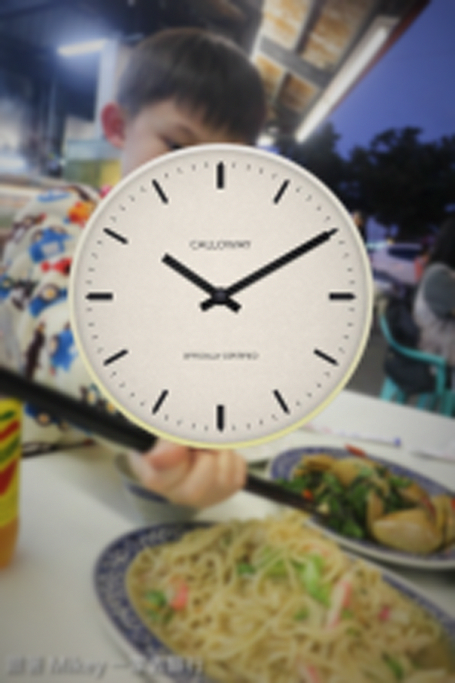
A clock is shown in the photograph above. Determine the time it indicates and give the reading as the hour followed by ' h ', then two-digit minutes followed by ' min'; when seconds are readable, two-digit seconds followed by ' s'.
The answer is 10 h 10 min
